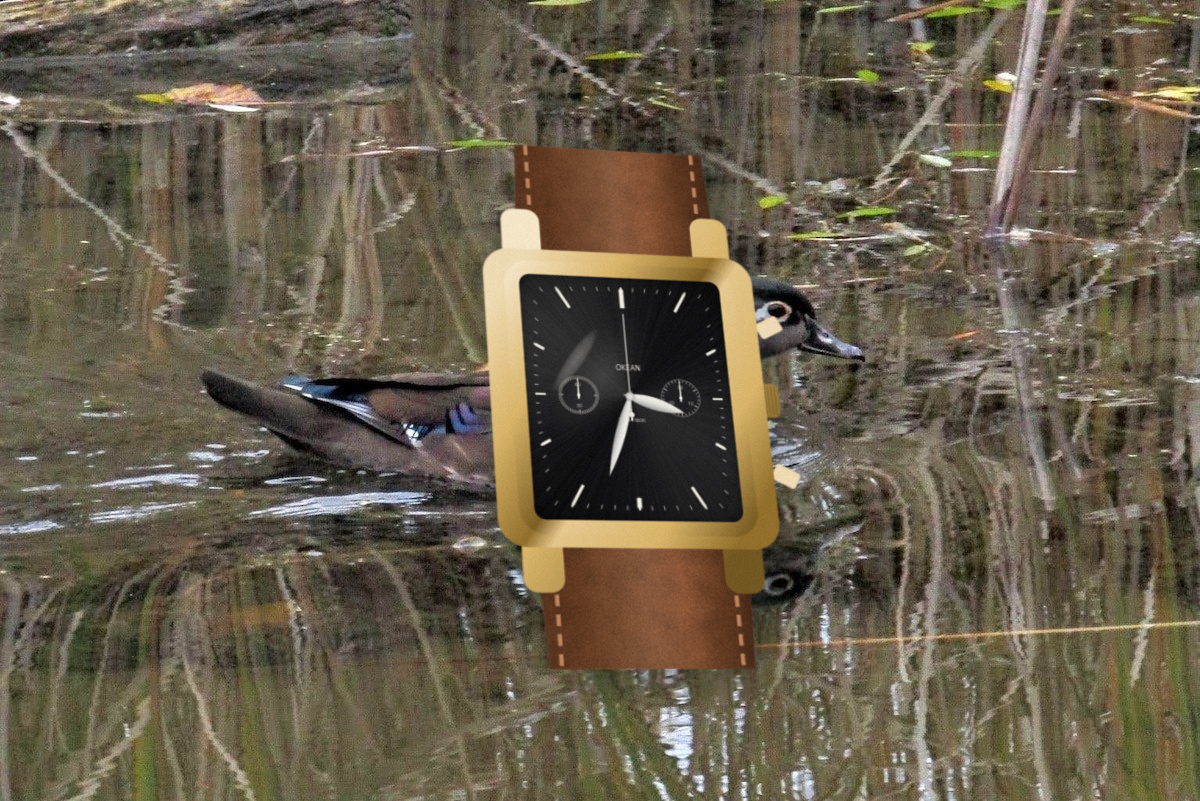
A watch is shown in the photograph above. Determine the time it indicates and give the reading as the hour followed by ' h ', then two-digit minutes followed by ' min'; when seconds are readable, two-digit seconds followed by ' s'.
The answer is 3 h 33 min
